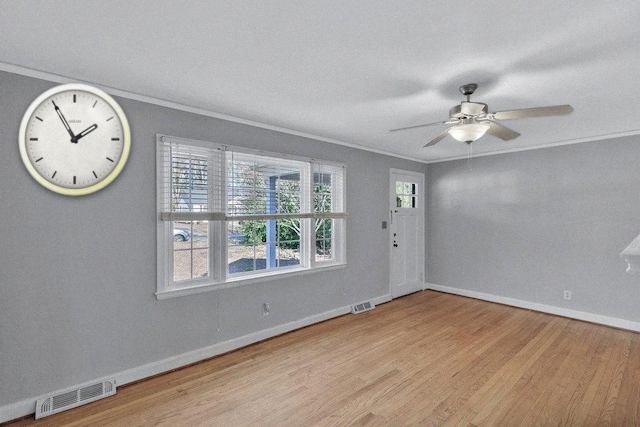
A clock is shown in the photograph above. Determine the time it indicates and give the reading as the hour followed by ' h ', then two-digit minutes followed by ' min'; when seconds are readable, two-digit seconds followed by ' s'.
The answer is 1 h 55 min
